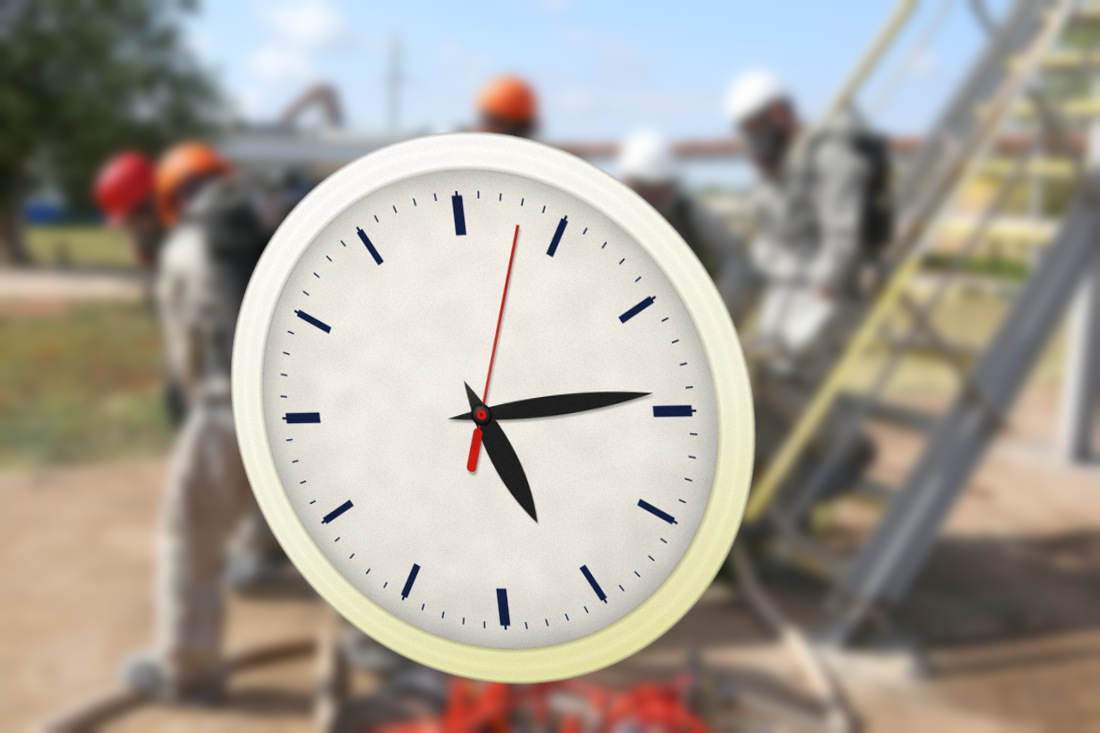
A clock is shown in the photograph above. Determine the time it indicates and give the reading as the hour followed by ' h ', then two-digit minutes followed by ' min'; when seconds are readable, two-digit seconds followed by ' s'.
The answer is 5 h 14 min 03 s
